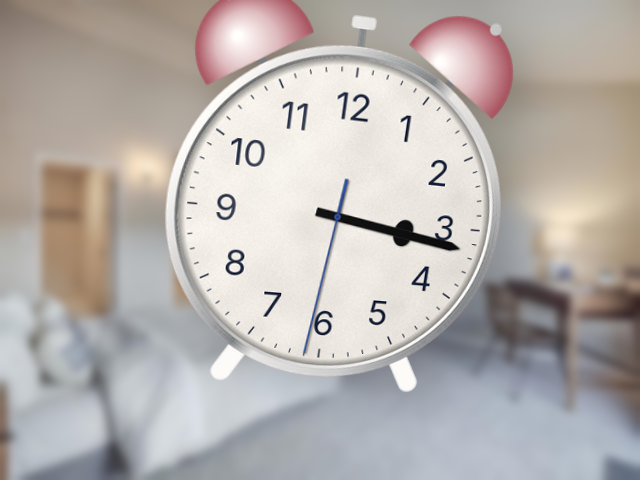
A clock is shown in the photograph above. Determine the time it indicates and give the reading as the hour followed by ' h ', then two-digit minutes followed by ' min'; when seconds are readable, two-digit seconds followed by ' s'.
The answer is 3 h 16 min 31 s
